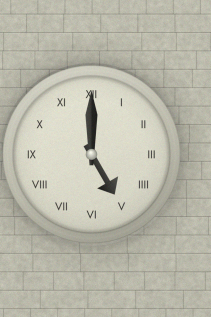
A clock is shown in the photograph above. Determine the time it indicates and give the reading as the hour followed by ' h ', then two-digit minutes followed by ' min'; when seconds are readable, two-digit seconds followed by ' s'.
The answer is 5 h 00 min
